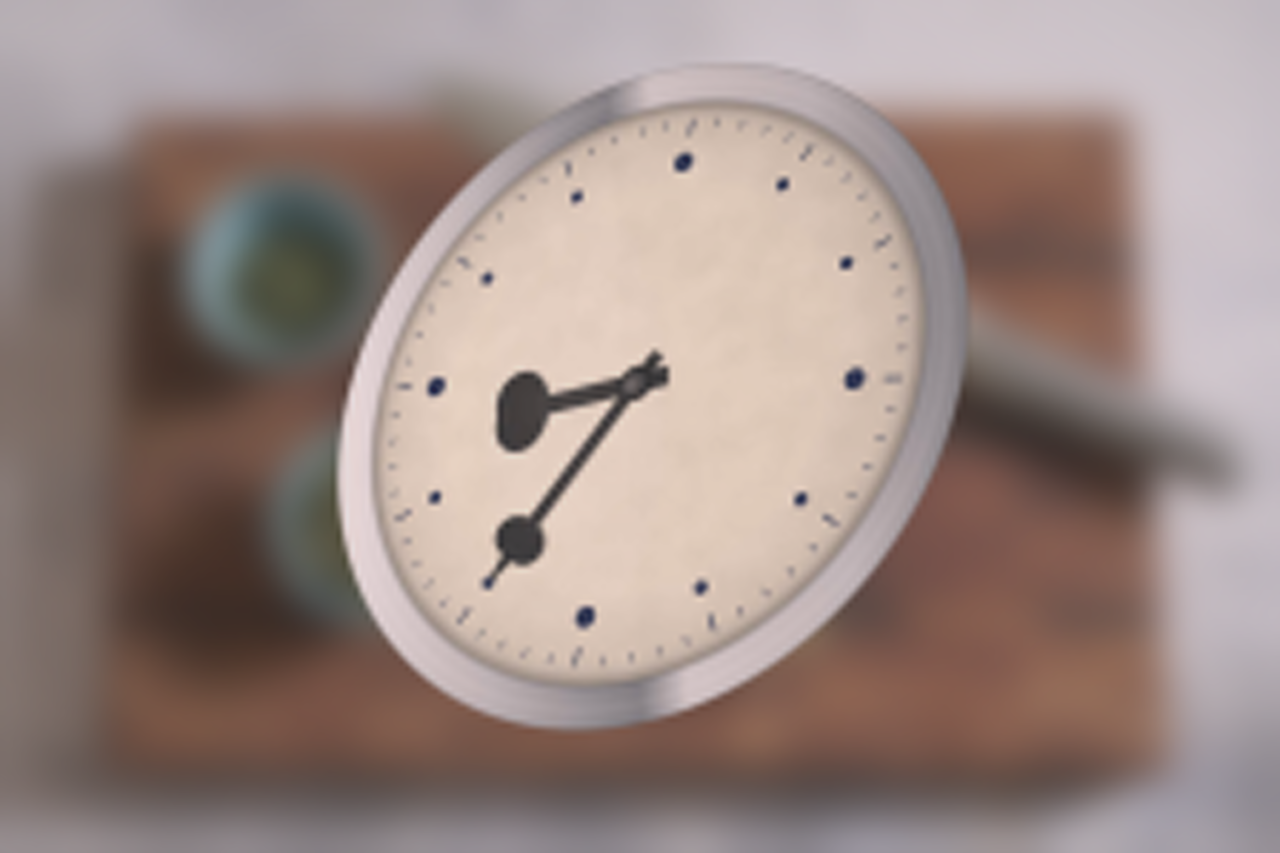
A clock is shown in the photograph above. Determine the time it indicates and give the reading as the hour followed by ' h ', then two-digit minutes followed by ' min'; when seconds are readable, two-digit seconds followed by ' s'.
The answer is 8 h 35 min
